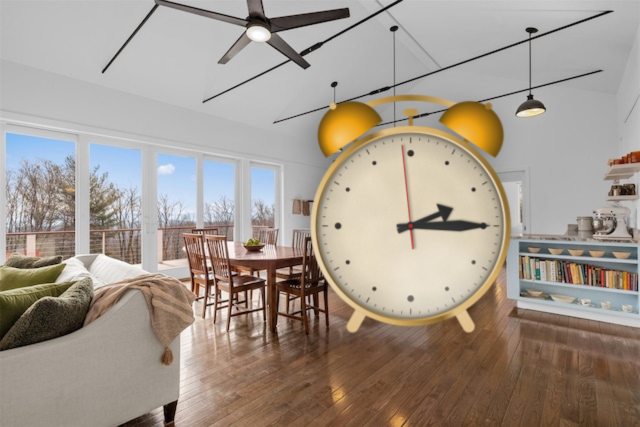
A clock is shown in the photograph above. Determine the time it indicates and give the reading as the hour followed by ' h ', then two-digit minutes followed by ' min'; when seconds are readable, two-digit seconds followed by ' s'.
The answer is 2 h 14 min 59 s
